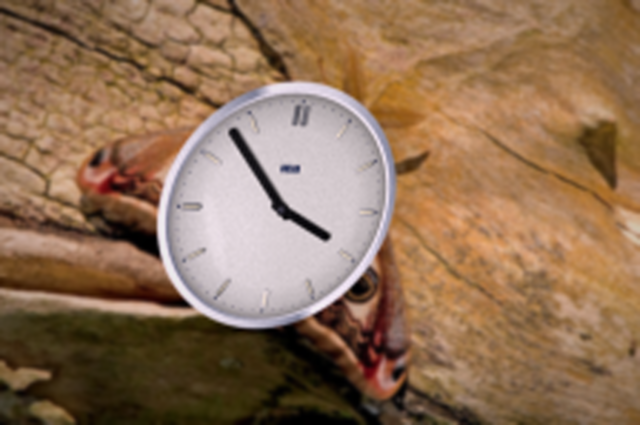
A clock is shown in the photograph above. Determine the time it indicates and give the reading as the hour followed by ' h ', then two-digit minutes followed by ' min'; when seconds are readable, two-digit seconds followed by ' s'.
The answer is 3 h 53 min
